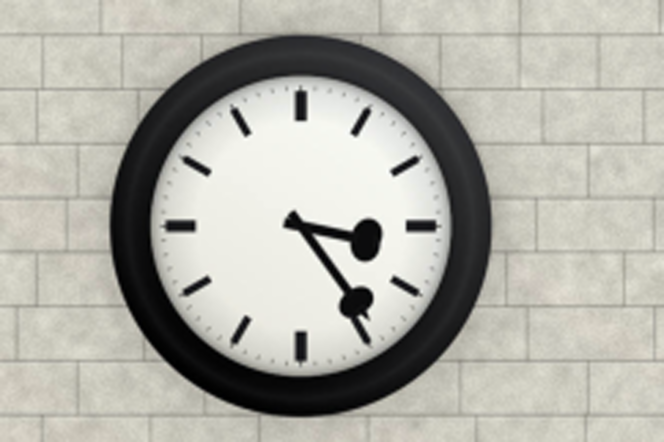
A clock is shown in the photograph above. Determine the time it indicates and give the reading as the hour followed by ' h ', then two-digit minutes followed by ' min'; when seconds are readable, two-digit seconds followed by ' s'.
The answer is 3 h 24 min
